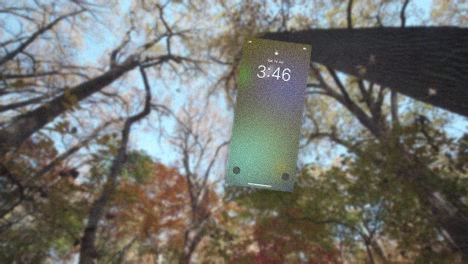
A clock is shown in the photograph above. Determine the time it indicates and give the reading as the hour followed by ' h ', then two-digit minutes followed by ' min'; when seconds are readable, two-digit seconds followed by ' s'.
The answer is 3 h 46 min
